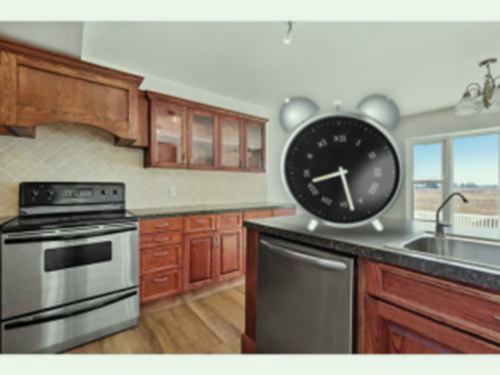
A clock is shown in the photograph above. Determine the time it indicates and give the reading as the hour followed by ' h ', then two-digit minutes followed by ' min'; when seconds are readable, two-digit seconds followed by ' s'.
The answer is 8 h 28 min
